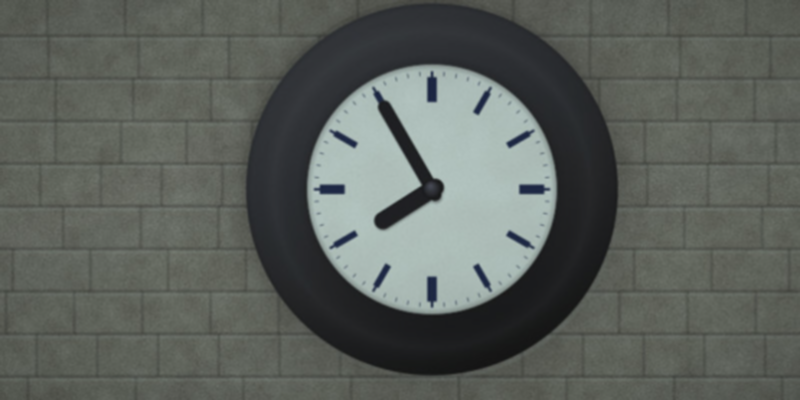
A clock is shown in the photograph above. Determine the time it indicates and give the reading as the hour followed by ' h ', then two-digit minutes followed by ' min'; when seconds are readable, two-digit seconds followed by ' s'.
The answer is 7 h 55 min
